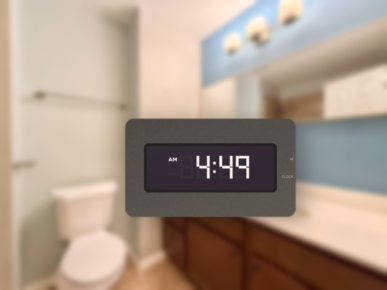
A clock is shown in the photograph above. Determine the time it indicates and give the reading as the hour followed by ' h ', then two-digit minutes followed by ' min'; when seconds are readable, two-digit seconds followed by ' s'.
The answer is 4 h 49 min
